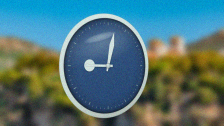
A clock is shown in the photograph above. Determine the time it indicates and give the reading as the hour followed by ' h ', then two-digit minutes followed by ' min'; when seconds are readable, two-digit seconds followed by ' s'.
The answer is 9 h 02 min
